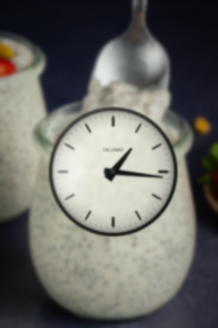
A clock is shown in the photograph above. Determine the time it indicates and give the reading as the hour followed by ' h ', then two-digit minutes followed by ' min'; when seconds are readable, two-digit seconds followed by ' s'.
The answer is 1 h 16 min
